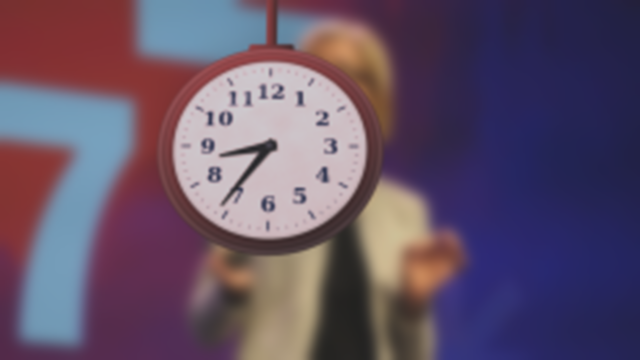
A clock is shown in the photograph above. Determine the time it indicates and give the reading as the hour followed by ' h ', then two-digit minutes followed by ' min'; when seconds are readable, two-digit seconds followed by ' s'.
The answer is 8 h 36 min
